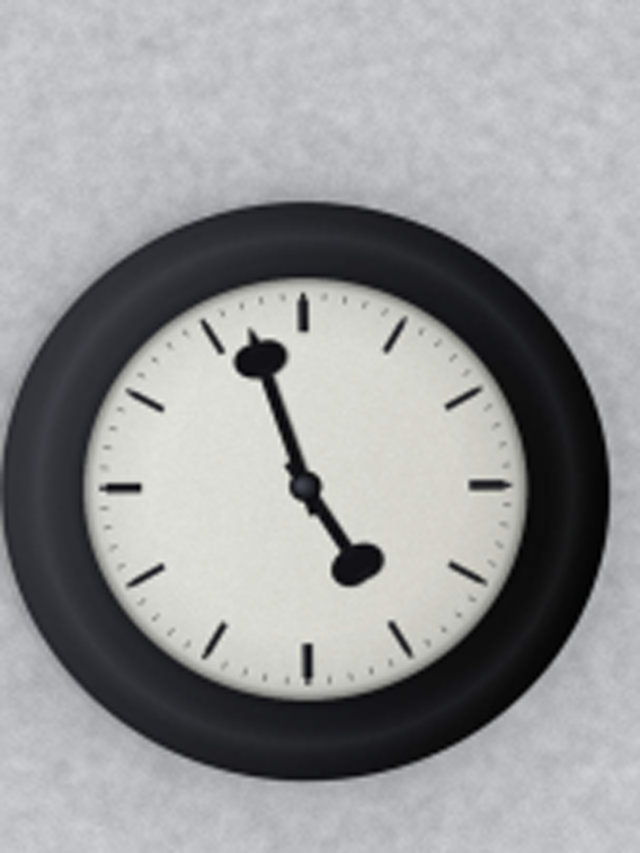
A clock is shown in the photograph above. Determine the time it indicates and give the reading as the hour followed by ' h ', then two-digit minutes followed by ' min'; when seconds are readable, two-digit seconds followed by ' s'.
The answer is 4 h 57 min
